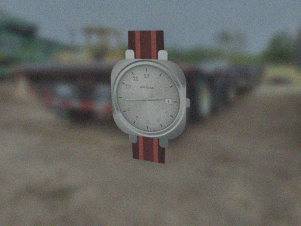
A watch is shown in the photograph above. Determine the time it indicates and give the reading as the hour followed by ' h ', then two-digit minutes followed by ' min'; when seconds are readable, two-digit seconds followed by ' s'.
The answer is 2 h 44 min
